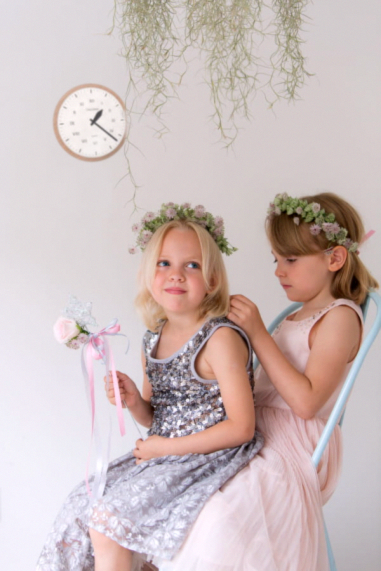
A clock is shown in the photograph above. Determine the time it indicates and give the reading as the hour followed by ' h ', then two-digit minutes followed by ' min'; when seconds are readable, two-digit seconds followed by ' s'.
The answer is 1 h 22 min
